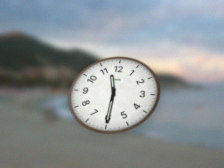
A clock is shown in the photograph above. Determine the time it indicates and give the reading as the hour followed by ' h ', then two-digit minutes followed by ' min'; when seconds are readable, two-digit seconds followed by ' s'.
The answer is 11 h 30 min
